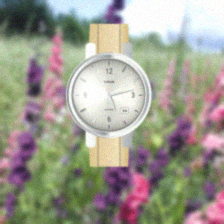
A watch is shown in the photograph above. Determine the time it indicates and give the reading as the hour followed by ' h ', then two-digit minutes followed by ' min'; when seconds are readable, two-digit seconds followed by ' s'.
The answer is 5 h 13 min
